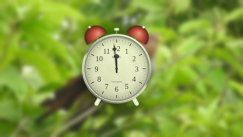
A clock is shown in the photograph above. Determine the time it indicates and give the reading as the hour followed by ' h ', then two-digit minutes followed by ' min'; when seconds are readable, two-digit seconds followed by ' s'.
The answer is 11 h 59 min
